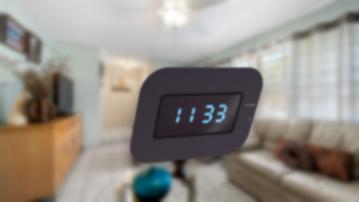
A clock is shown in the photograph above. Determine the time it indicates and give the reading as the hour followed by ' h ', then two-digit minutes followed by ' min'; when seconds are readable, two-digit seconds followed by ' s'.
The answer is 11 h 33 min
